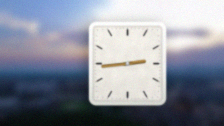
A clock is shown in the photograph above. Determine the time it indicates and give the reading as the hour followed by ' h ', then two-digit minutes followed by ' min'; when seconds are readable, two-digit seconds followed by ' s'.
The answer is 2 h 44 min
